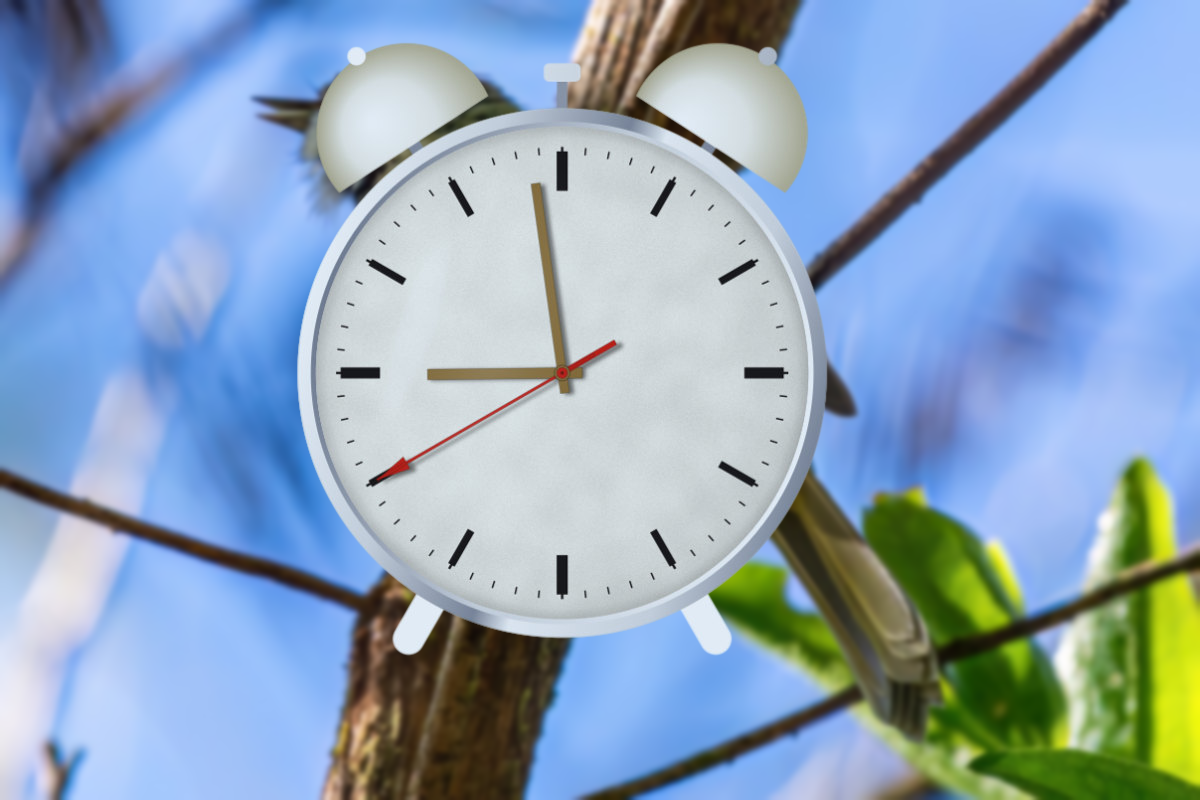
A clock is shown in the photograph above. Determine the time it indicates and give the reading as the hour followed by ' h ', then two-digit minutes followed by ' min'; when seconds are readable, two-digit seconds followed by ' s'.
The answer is 8 h 58 min 40 s
